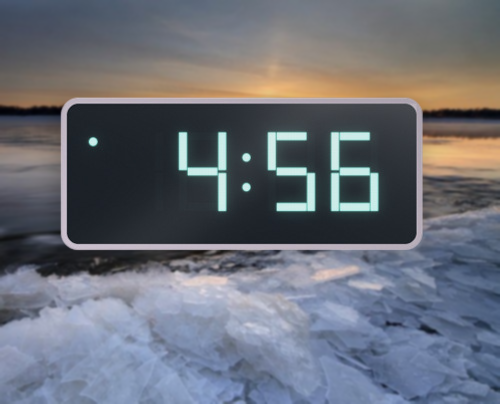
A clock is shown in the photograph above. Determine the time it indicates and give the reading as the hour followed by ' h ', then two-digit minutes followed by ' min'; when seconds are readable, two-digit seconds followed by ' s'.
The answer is 4 h 56 min
